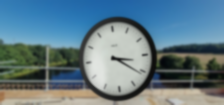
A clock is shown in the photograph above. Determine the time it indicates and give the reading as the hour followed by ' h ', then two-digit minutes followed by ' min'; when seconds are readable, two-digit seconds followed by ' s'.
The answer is 3 h 21 min
